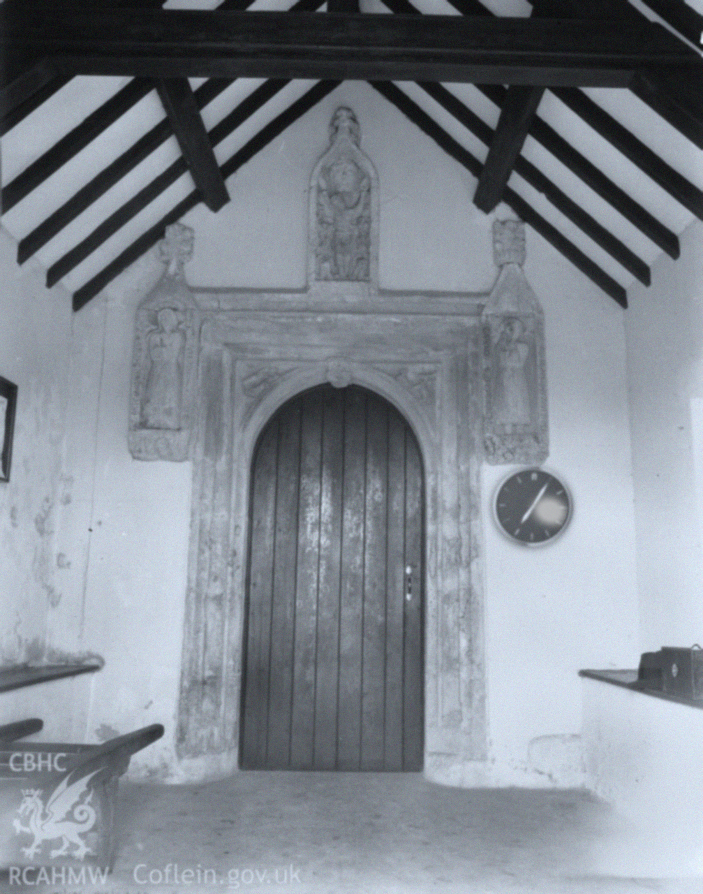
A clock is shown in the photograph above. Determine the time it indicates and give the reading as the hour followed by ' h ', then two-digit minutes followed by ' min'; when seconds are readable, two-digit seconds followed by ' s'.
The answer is 7 h 05 min
